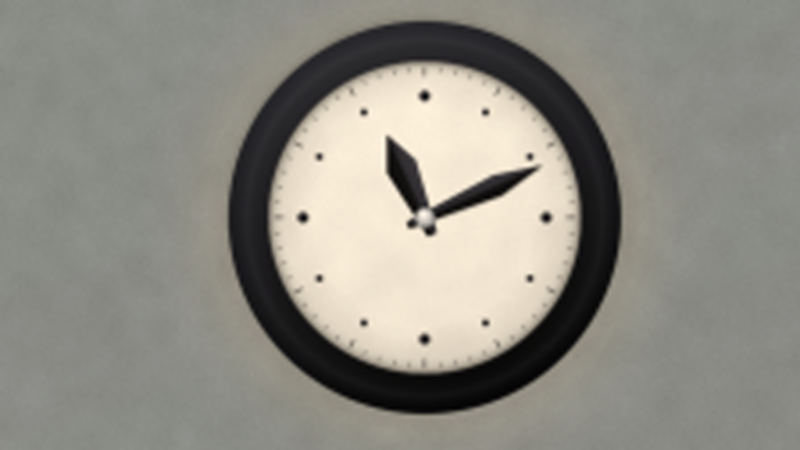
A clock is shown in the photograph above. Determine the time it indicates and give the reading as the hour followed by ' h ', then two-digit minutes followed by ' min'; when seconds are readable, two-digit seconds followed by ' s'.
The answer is 11 h 11 min
